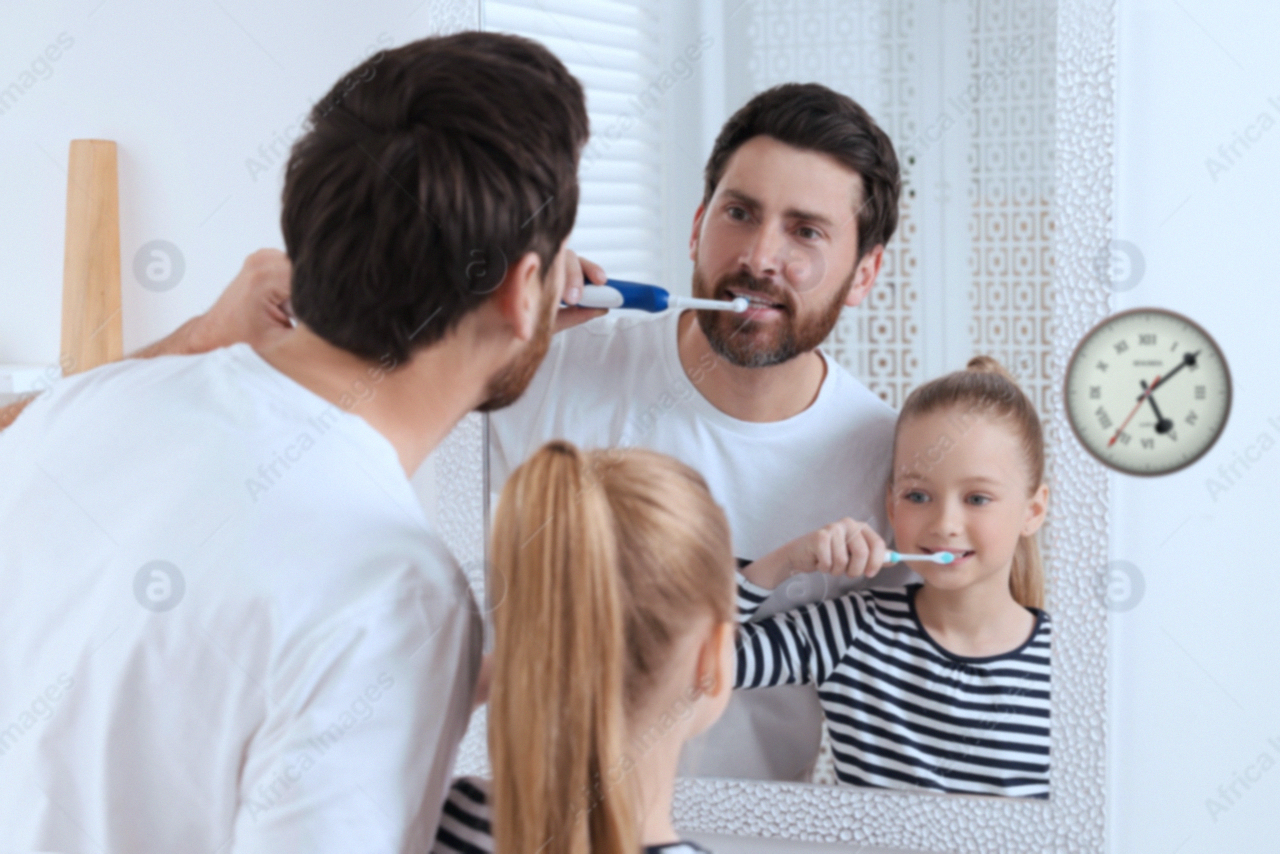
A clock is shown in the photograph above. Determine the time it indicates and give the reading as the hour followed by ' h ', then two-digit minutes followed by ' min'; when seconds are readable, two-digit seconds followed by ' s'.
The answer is 5 h 08 min 36 s
